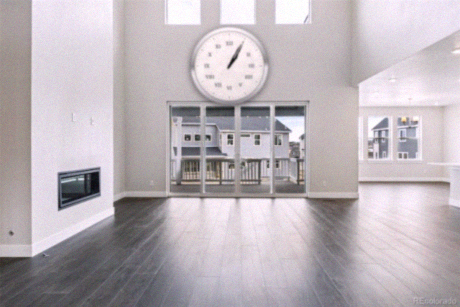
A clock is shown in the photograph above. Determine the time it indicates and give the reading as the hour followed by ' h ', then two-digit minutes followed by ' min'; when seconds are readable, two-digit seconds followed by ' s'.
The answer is 1 h 05 min
